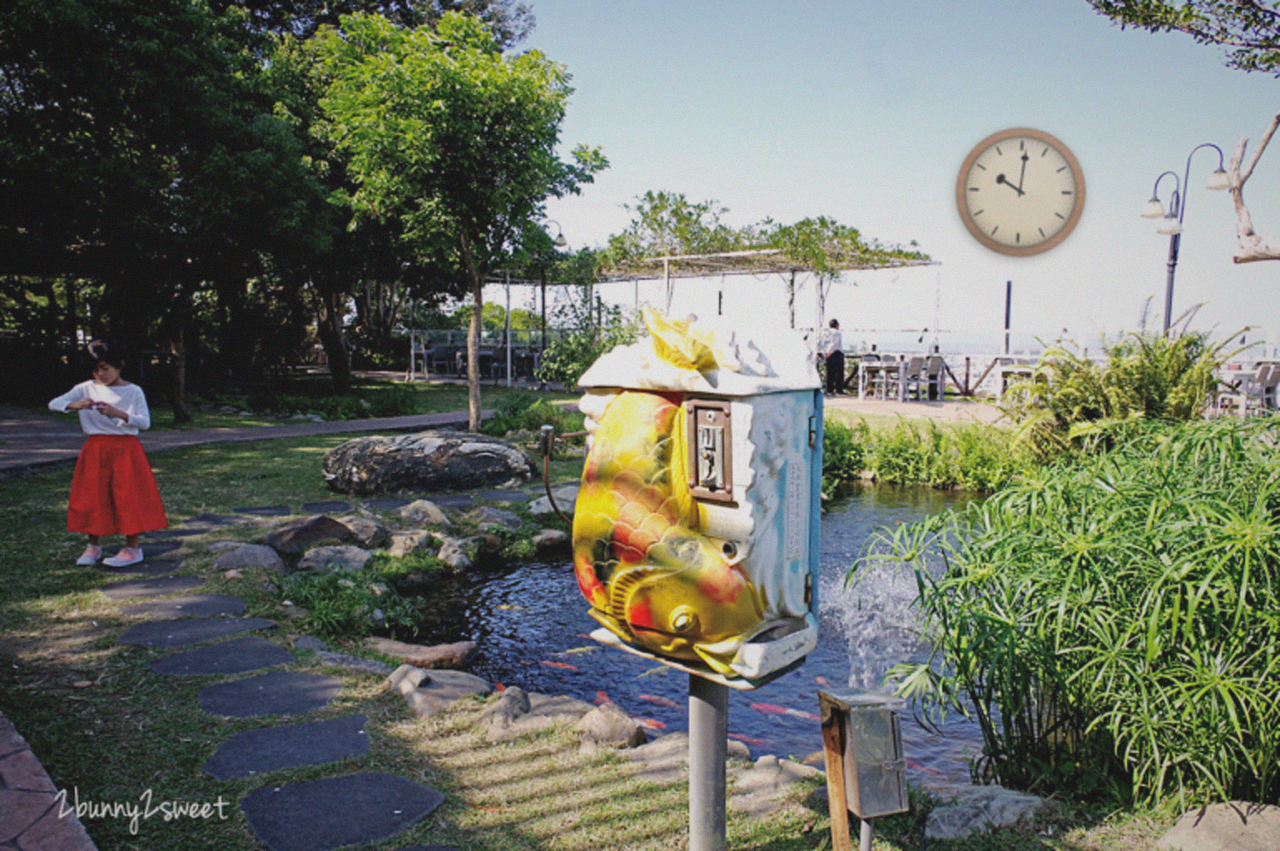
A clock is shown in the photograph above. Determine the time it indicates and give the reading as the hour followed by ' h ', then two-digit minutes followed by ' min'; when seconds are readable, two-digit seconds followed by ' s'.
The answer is 10 h 01 min
